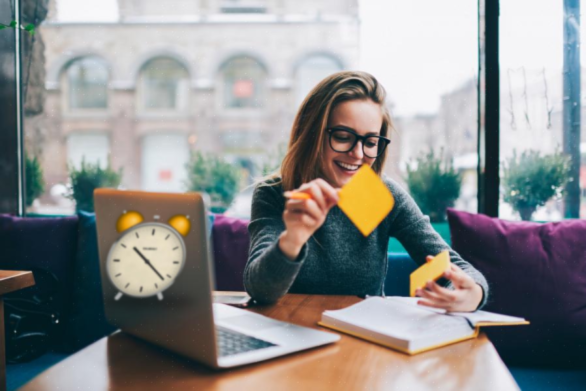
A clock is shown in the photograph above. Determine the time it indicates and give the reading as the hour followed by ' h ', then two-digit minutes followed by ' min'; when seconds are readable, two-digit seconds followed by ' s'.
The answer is 10 h 22 min
